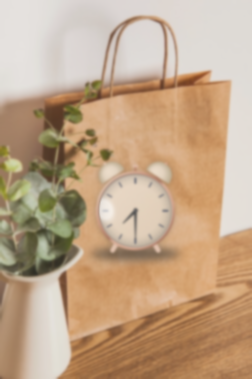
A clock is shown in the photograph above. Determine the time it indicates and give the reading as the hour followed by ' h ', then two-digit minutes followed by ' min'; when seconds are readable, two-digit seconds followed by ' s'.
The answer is 7 h 30 min
